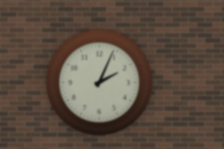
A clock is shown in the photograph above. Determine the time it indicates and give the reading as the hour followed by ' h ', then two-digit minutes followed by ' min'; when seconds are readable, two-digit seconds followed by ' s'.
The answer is 2 h 04 min
